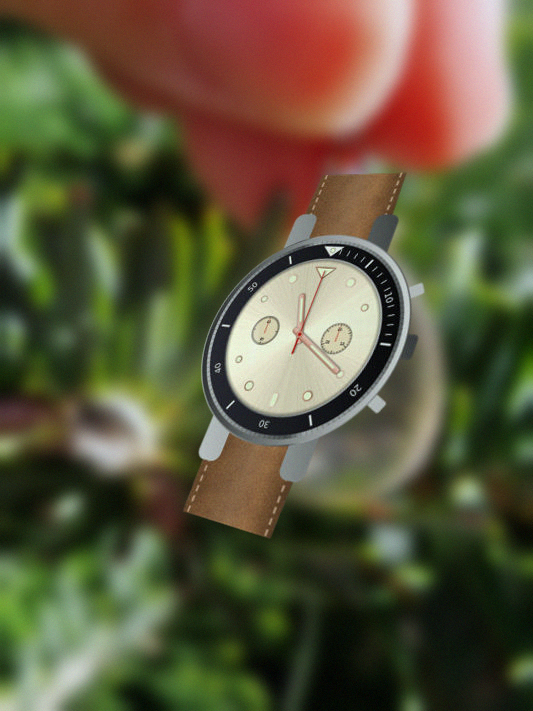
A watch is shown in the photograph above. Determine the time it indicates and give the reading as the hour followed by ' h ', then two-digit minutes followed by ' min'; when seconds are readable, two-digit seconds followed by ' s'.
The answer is 11 h 20 min
